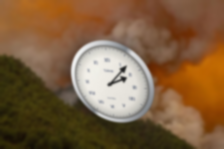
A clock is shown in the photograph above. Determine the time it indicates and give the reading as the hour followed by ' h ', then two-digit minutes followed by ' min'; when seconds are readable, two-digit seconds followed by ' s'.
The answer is 2 h 07 min
